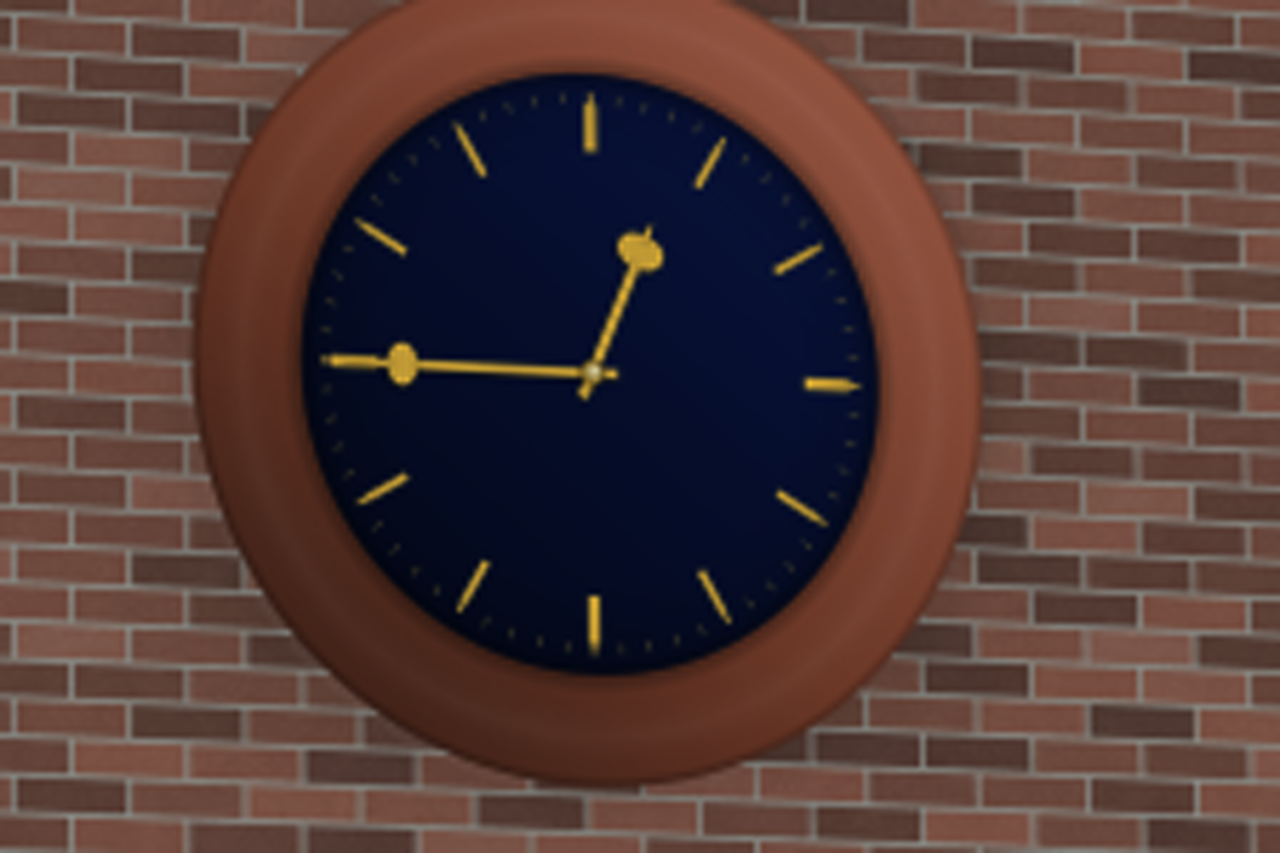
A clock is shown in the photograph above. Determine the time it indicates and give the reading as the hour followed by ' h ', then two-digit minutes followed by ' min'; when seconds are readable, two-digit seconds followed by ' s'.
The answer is 12 h 45 min
